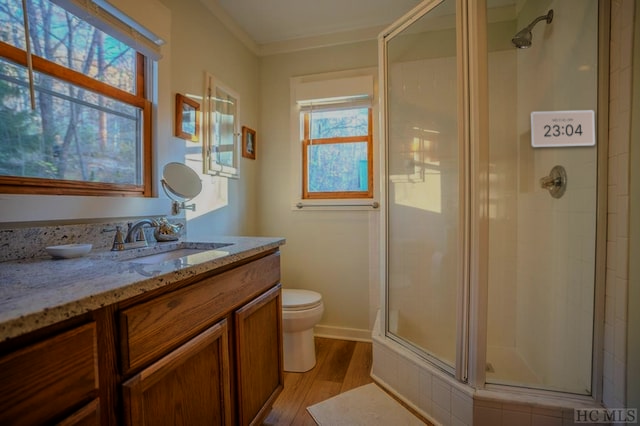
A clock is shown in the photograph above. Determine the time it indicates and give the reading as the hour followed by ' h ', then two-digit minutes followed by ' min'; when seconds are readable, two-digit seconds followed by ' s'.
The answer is 23 h 04 min
